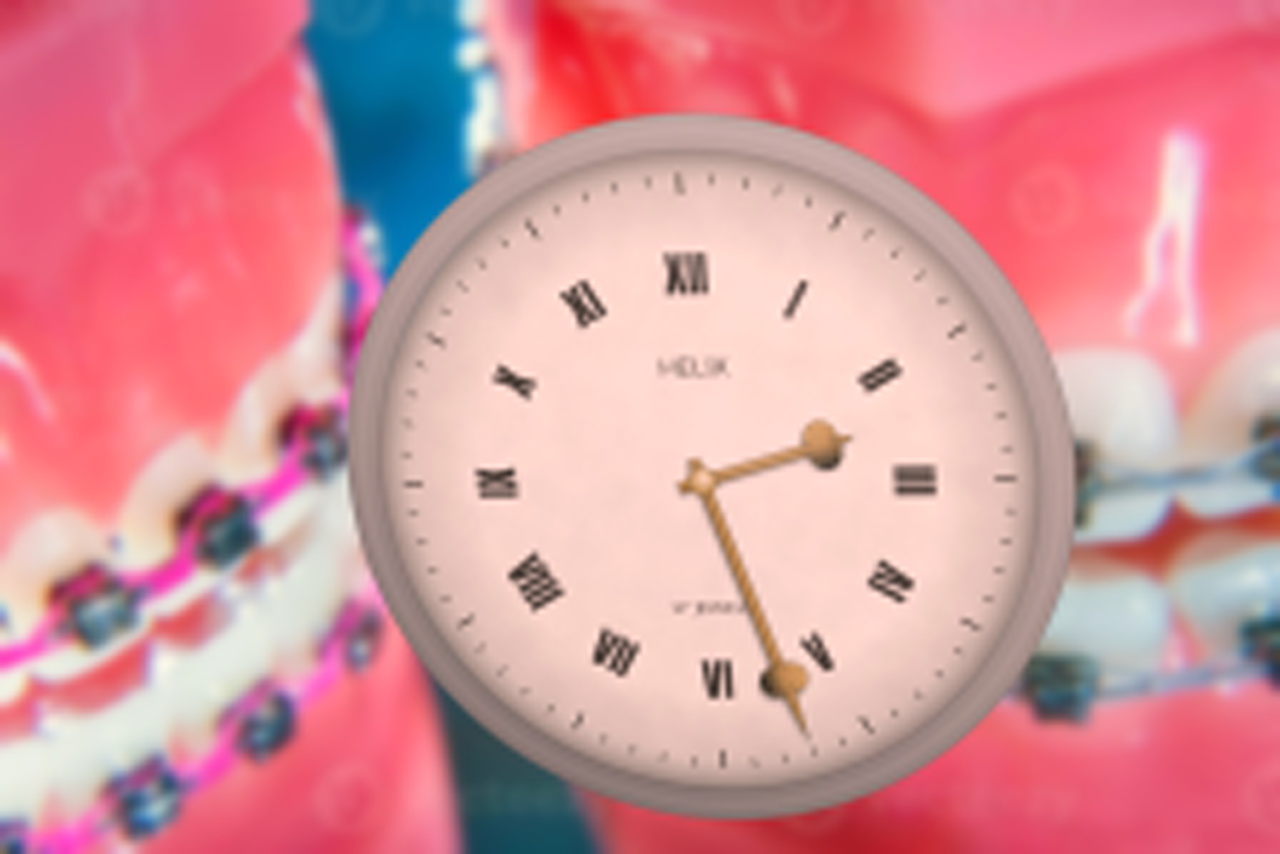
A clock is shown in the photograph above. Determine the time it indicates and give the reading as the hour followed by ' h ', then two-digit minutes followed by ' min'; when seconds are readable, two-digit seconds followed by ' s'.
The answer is 2 h 27 min
